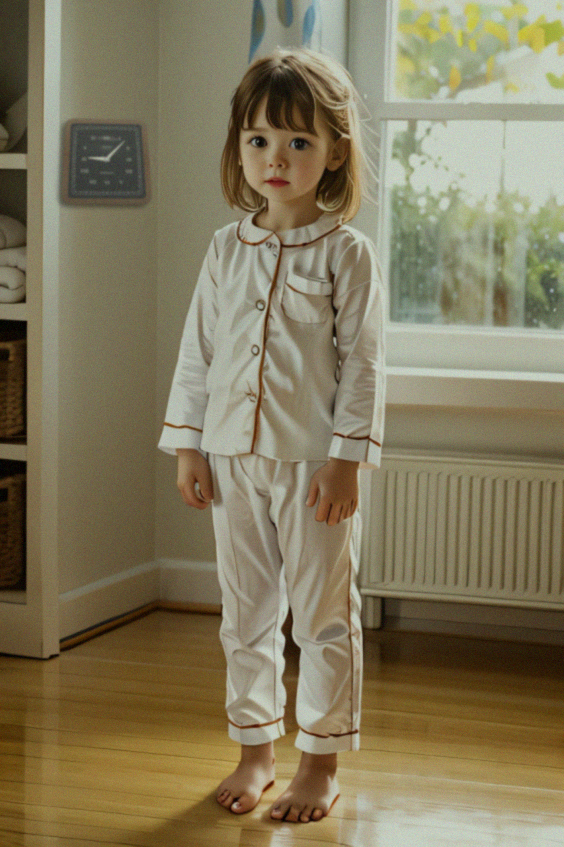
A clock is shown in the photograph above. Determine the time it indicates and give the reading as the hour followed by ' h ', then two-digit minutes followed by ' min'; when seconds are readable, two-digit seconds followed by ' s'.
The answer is 9 h 07 min
